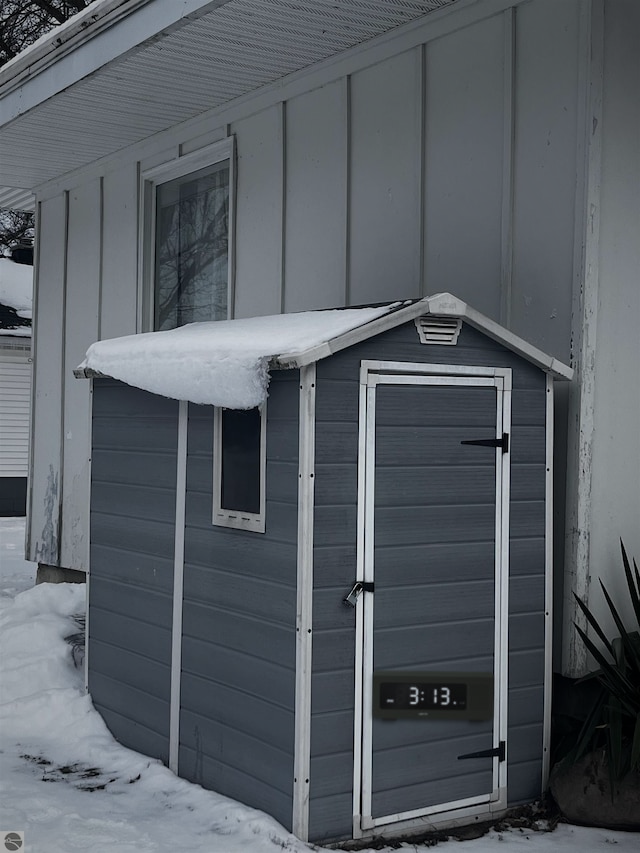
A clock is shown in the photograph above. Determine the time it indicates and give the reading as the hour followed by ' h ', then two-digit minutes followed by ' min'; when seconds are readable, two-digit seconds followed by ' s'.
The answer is 3 h 13 min
